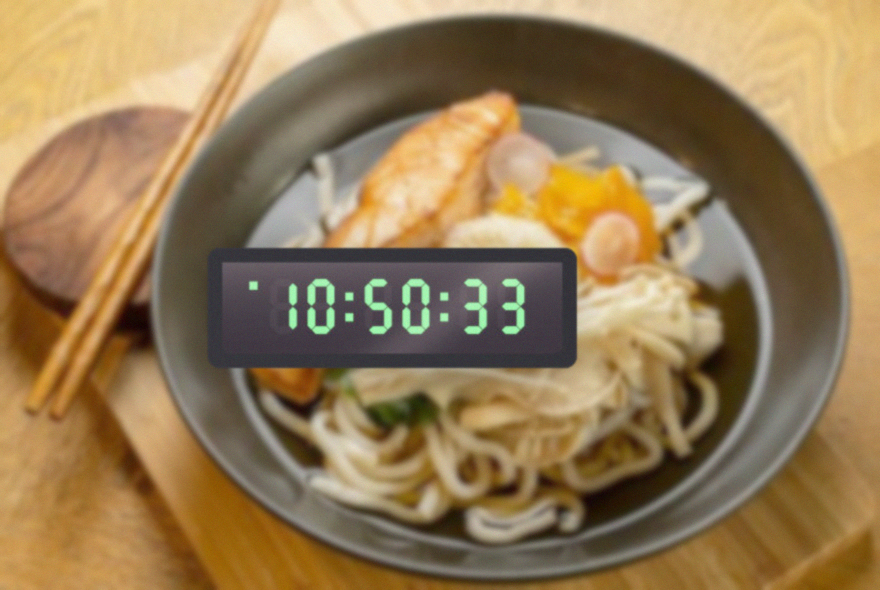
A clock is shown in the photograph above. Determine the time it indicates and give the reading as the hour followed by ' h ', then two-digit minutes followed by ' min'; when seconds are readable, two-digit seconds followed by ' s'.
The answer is 10 h 50 min 33 s
